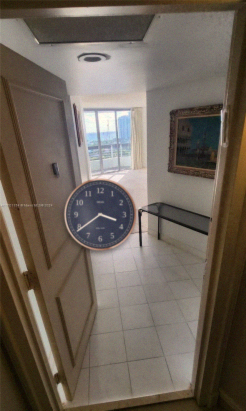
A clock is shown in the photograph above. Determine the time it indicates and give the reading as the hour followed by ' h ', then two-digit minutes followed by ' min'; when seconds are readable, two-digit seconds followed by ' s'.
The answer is 3 h 39 min
